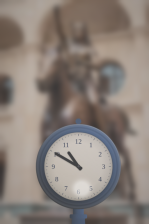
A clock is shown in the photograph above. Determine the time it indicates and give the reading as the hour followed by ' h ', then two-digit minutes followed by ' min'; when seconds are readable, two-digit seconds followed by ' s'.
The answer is 10 h 50 min
